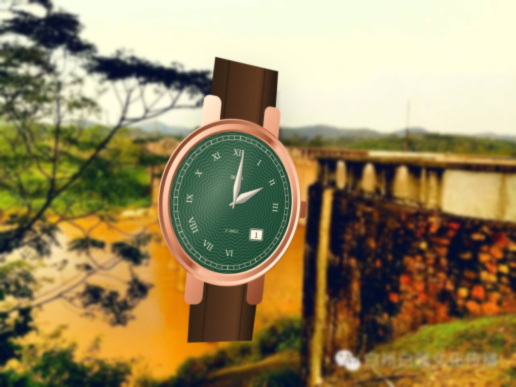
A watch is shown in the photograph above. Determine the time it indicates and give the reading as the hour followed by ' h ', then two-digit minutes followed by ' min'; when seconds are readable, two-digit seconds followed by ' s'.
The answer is 2 h 01 min
